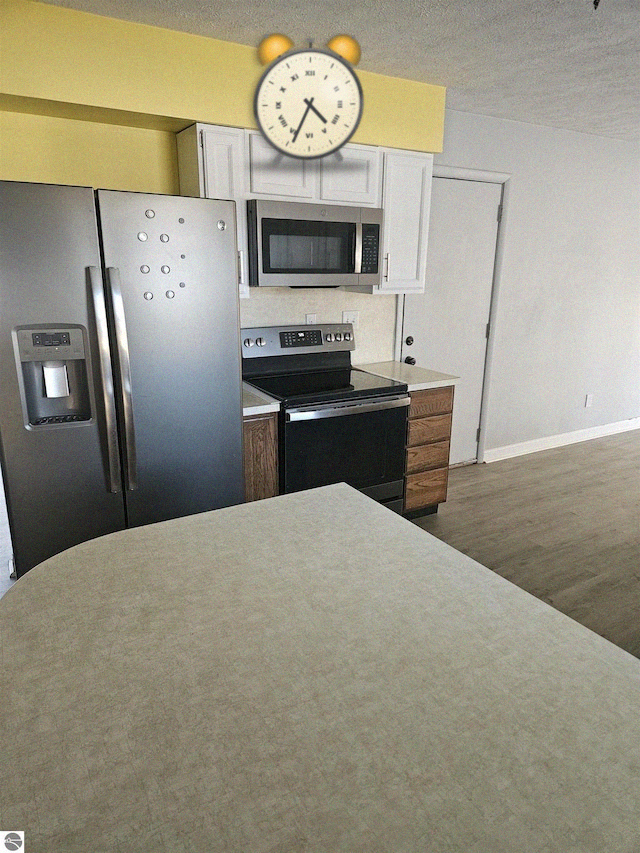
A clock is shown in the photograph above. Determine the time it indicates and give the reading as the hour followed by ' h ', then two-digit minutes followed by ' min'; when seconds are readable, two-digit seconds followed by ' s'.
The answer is 4 h 34 min
